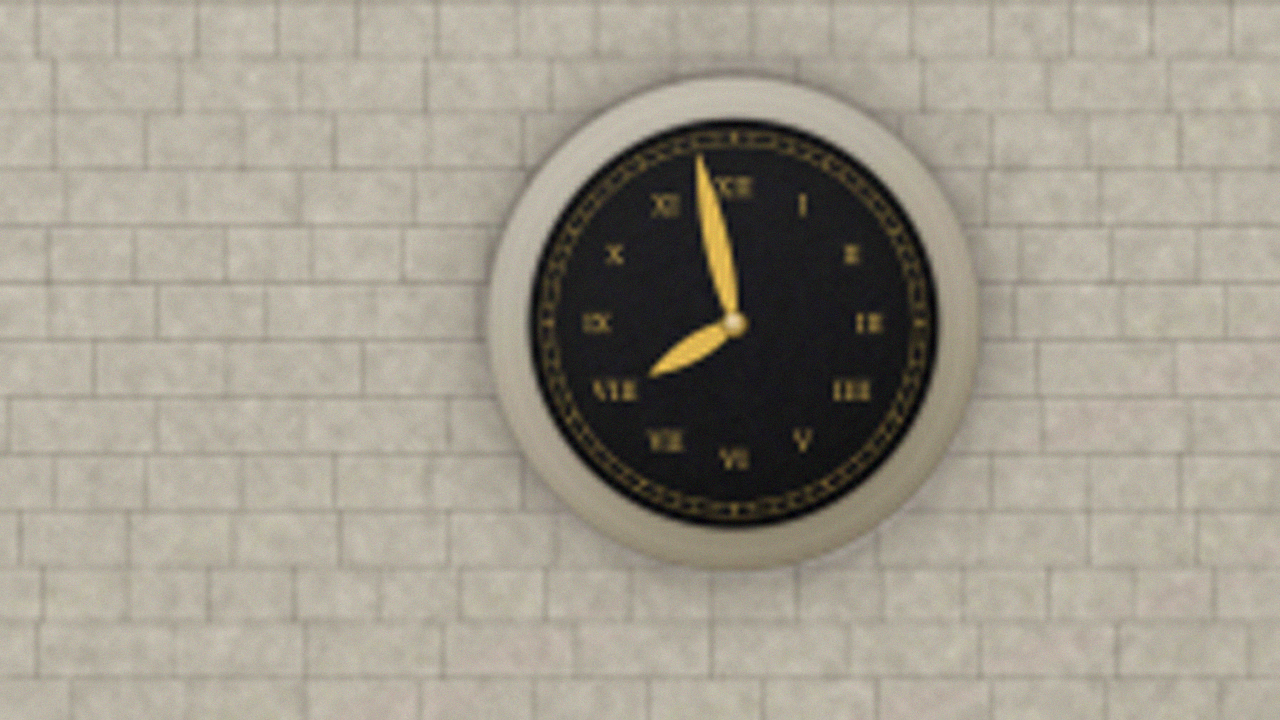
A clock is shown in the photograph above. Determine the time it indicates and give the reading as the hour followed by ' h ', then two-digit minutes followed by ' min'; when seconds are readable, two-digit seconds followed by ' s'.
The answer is 7 h 58 min
